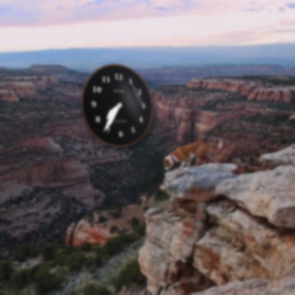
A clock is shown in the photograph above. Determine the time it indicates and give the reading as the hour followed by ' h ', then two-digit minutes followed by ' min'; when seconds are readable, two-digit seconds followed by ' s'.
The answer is 7 h 36 min
